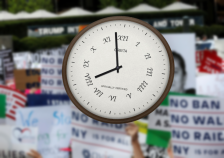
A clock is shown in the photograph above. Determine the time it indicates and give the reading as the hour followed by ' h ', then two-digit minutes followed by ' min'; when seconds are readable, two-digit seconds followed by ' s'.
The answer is 7 h 58 min
